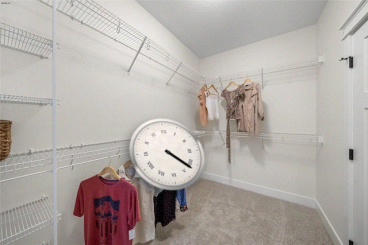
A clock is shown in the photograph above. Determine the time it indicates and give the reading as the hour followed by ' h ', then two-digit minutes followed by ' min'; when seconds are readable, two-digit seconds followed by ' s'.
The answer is 4 h 22 min
